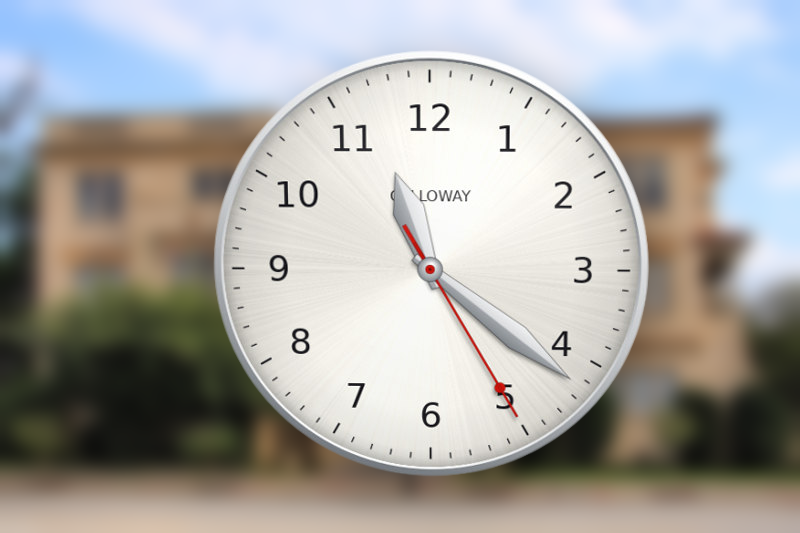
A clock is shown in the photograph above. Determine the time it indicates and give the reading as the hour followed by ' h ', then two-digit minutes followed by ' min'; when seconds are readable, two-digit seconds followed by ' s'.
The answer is 11 h 21 min 25 s
